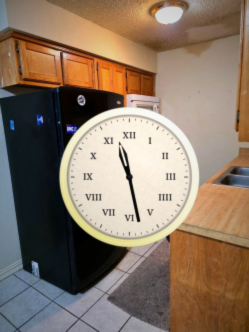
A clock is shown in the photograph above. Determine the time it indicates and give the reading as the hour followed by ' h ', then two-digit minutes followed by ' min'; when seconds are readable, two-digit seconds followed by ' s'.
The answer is 11 h 28 min
